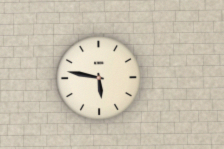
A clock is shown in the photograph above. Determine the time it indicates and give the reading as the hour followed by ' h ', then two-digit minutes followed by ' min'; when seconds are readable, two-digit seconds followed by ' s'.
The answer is 5 h 47 min
